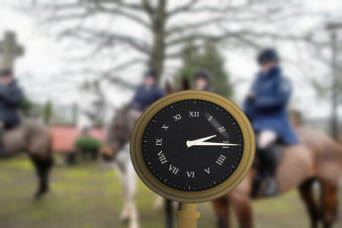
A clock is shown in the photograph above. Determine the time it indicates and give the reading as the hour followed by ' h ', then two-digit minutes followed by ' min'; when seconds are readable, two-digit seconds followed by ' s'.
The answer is 2 h 15 min
